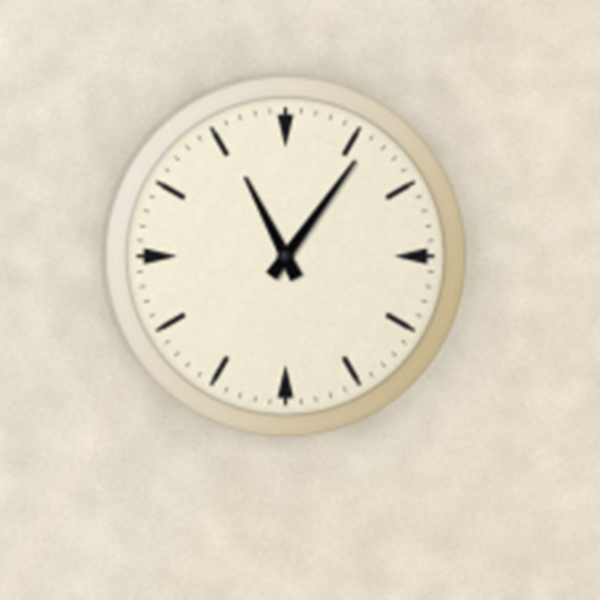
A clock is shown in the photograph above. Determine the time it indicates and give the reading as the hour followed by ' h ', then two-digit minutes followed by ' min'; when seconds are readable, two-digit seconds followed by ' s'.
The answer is 11 h 06 min
